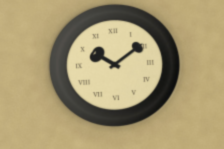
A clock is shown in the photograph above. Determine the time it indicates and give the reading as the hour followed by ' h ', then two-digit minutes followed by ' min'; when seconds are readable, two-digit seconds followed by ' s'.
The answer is 10 h 09 min
